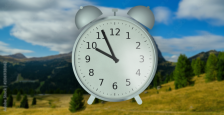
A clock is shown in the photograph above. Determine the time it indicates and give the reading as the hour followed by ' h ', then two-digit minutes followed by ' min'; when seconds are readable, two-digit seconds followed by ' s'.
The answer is 9 h 56 min
